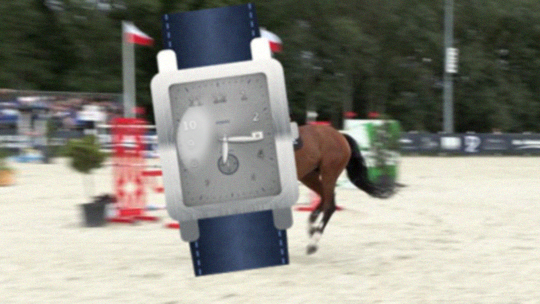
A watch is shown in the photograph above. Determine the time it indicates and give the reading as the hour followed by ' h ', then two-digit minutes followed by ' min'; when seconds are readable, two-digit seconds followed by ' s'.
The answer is 6 h 16 min
